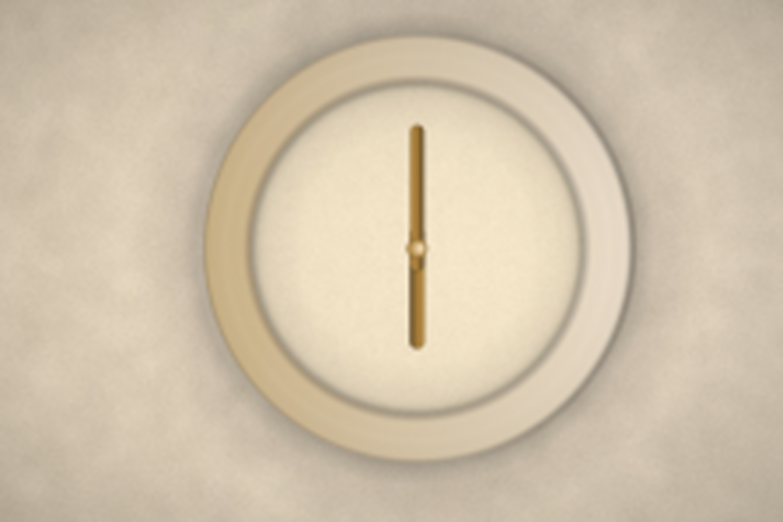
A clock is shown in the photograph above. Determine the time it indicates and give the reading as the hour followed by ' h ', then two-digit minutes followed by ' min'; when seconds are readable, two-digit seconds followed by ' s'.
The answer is 6 h 00 min
